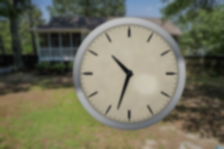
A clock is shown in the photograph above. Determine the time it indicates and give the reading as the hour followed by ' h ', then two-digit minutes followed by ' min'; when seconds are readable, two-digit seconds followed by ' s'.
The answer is 10 h 33 min
